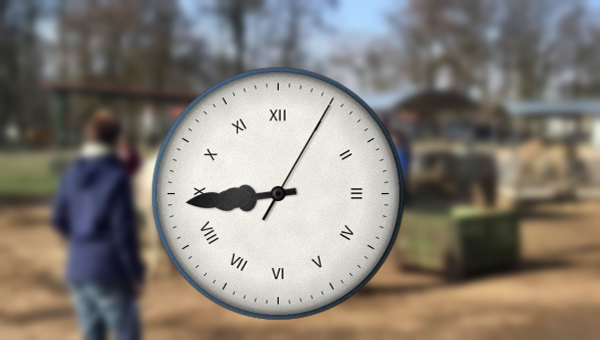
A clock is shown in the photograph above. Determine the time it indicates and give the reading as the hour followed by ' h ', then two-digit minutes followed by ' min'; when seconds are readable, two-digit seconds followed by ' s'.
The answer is 8 h 44 min 05 s
